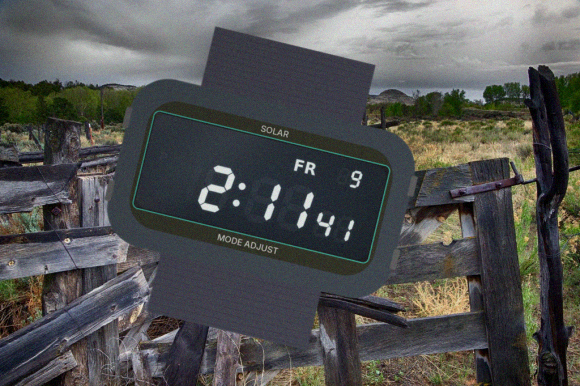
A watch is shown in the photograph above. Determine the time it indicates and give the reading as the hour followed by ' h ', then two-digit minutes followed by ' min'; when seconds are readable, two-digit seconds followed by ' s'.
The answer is 2 h 11 min 41 s
